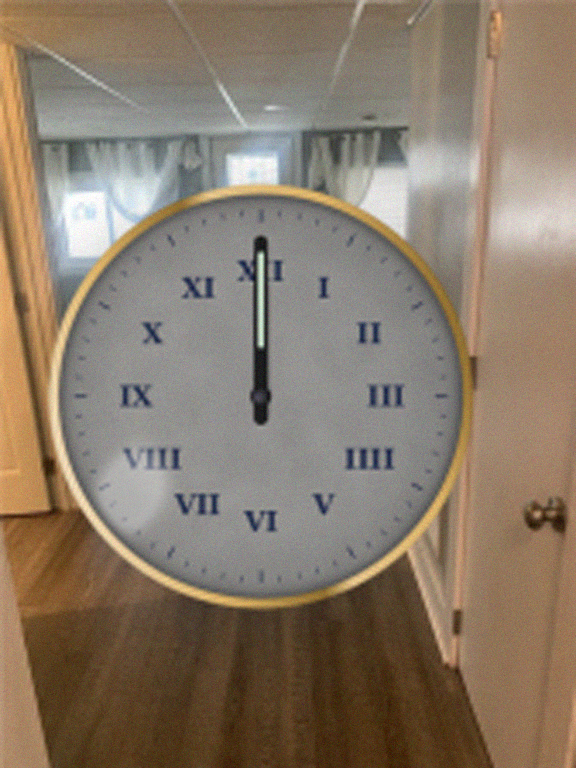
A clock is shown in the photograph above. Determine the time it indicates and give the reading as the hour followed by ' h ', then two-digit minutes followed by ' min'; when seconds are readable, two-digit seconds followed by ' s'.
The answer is 12 h 00 min
